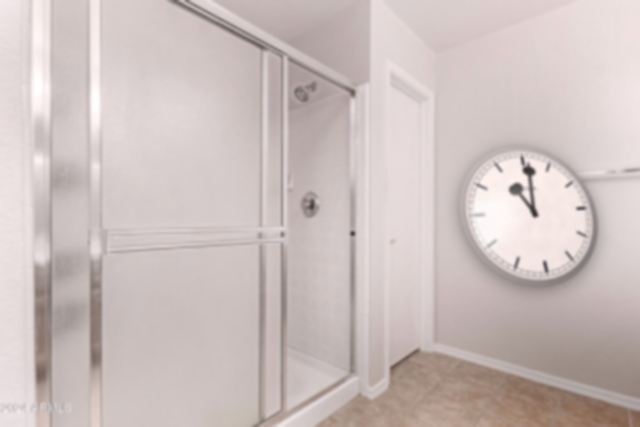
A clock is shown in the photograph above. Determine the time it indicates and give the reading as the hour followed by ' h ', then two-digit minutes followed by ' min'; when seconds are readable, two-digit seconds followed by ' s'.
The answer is 11 h 01 min
